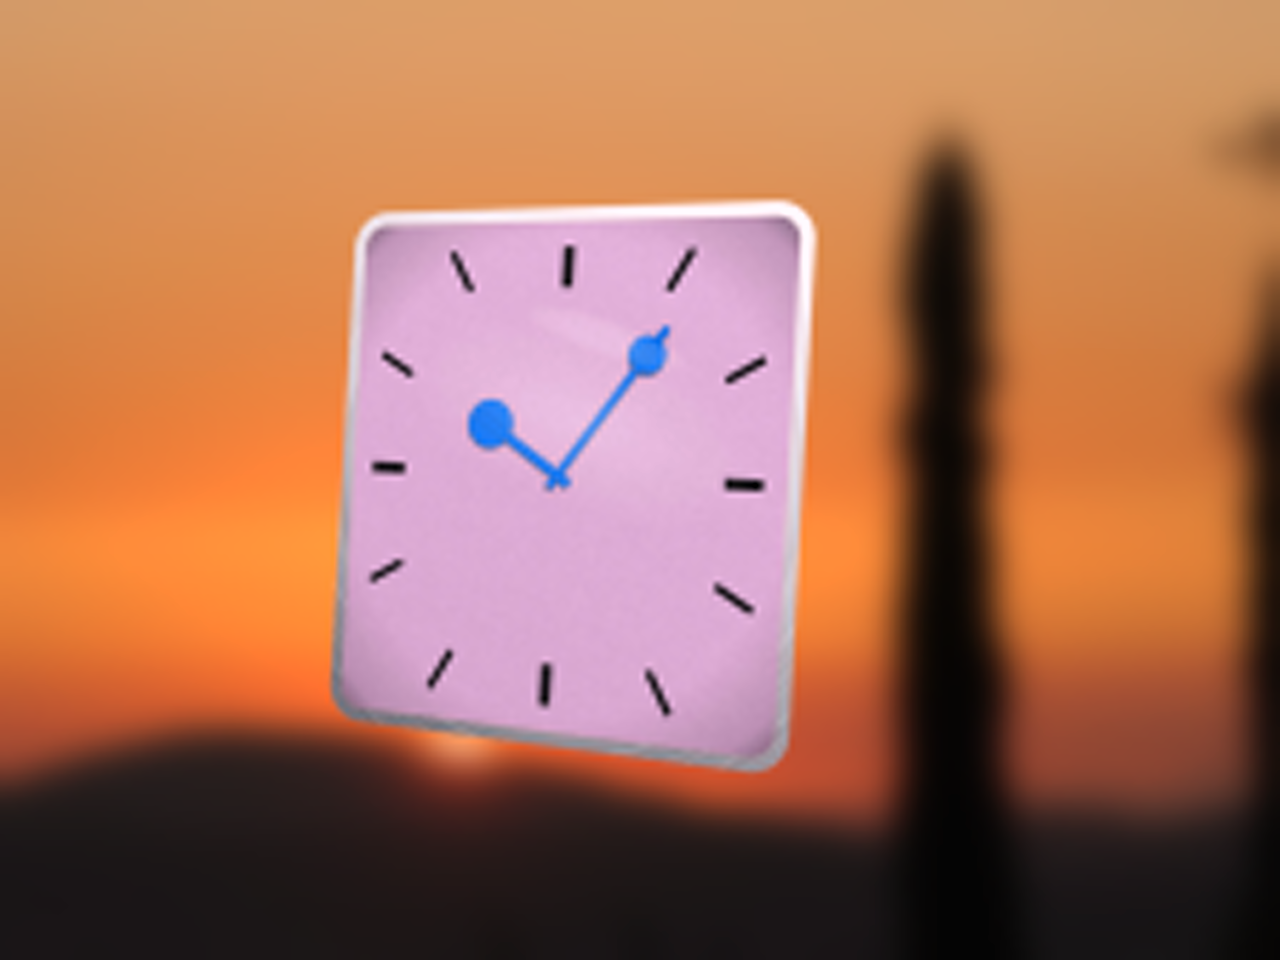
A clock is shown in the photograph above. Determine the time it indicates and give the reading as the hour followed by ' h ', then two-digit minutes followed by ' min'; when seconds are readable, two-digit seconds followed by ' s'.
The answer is 10 h 06 min
